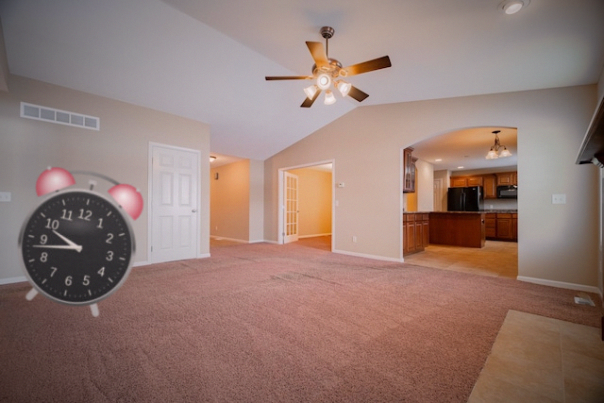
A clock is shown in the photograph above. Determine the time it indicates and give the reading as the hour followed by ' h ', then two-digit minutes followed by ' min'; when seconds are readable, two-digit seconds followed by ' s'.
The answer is 9 h 43 min
